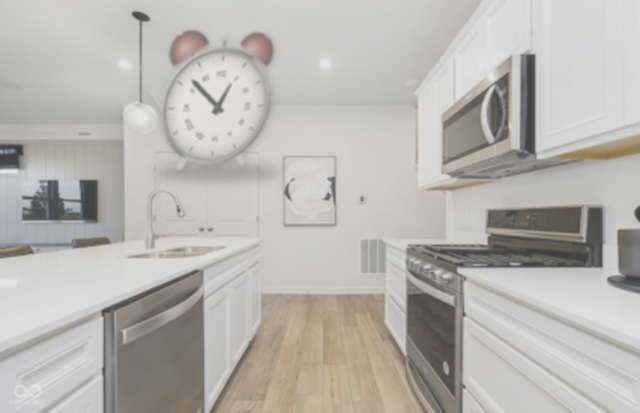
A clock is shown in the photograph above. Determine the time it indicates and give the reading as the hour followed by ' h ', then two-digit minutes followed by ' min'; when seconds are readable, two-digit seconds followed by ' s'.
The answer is 12 h 52 min
